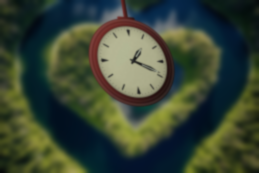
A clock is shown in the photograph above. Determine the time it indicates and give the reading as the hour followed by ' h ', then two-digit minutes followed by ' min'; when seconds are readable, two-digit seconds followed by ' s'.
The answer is 1 h 19 min
